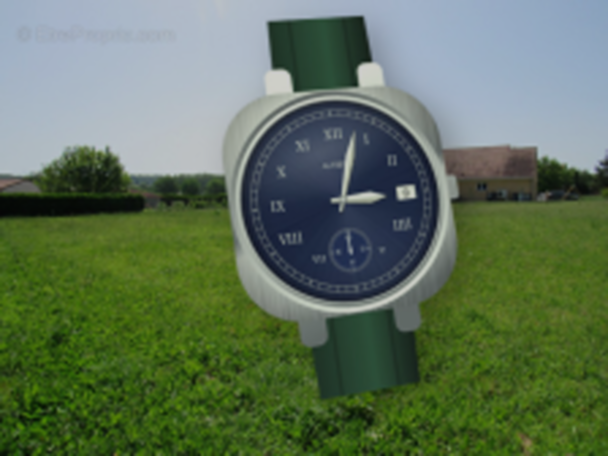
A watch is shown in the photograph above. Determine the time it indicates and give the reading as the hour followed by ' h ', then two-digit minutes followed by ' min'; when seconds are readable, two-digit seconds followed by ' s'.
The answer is 3 h 03 min
